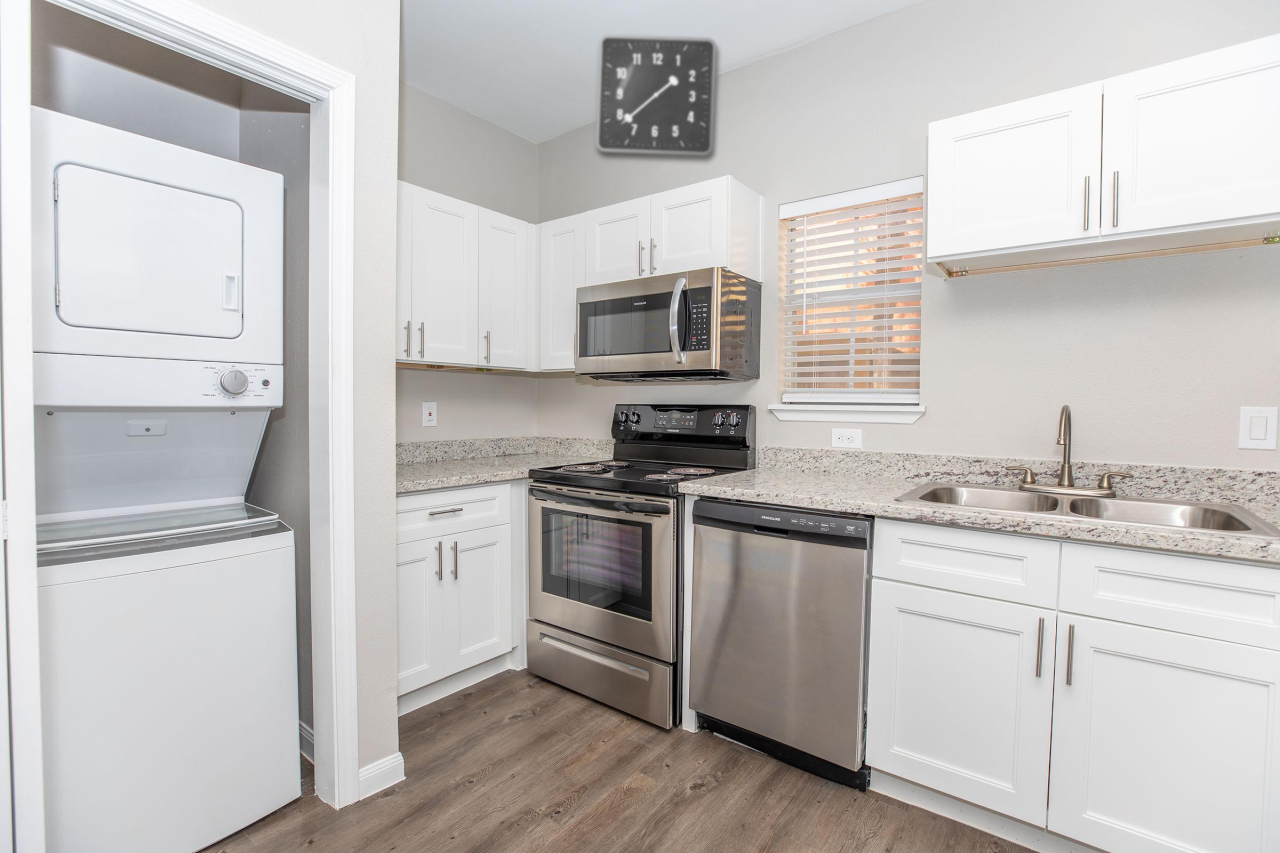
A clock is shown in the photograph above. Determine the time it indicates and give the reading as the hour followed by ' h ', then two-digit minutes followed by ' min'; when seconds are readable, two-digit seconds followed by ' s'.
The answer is 1 h 38 min
